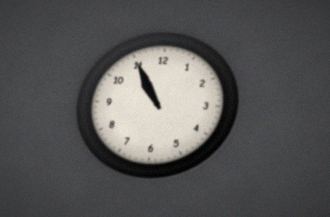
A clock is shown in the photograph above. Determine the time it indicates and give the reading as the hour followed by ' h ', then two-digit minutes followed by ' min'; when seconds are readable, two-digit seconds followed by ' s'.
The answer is 10 h 55 min
